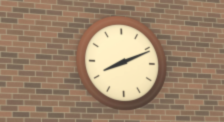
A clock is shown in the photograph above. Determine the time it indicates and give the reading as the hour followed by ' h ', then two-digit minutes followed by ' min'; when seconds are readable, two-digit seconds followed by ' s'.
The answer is 8 h 11 min
